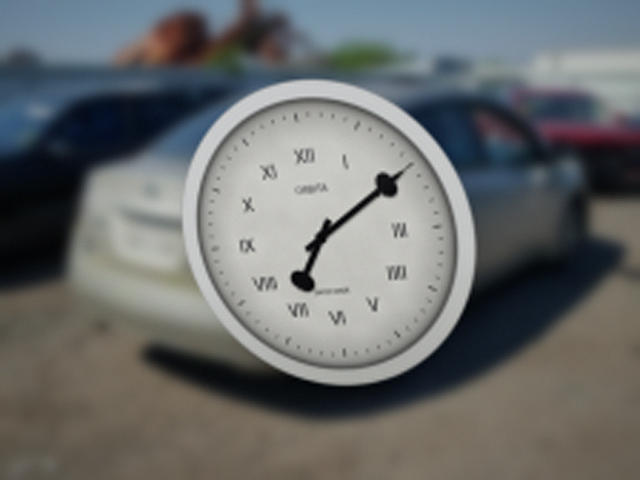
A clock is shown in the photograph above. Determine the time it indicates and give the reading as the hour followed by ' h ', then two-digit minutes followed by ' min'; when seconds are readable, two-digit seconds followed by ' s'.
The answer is 7 h 10 min
